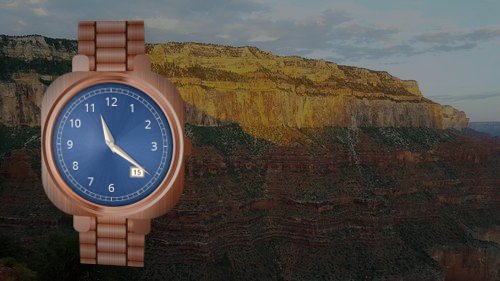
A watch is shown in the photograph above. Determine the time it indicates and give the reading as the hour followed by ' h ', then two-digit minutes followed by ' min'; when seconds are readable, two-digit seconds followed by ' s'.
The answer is 11 h 21 min
